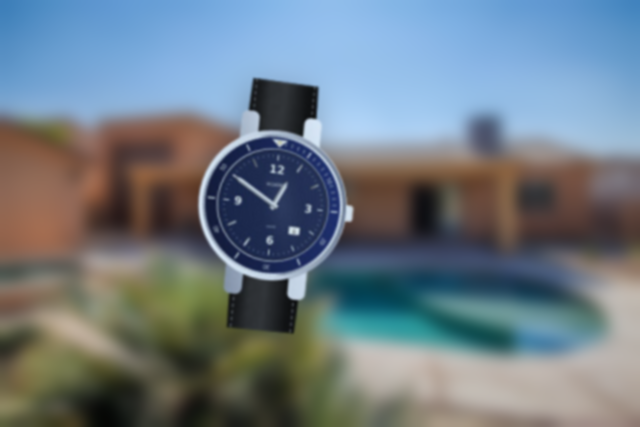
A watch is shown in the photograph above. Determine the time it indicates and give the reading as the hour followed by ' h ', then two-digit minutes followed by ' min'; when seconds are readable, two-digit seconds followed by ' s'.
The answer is 12 h 50 min
